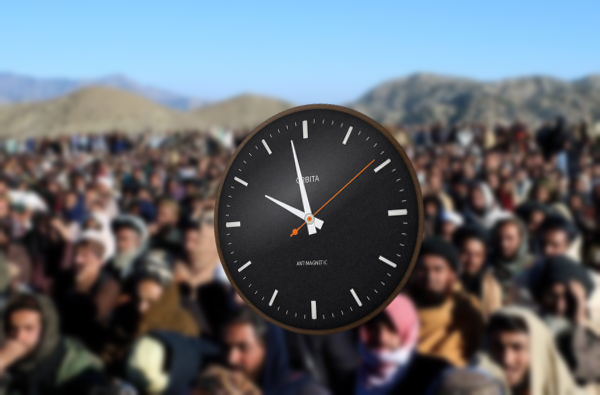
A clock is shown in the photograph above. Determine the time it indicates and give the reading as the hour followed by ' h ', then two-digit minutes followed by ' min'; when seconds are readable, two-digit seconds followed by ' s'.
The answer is 9 h 58 min 09 s
